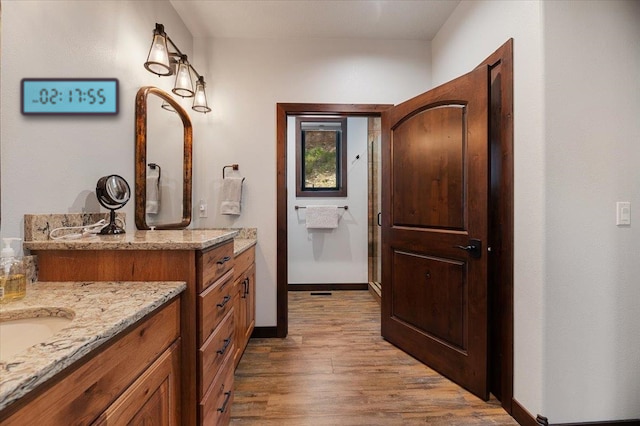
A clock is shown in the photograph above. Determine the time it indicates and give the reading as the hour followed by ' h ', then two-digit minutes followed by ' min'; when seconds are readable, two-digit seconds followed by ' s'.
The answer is 2 h 17 min 55 s
